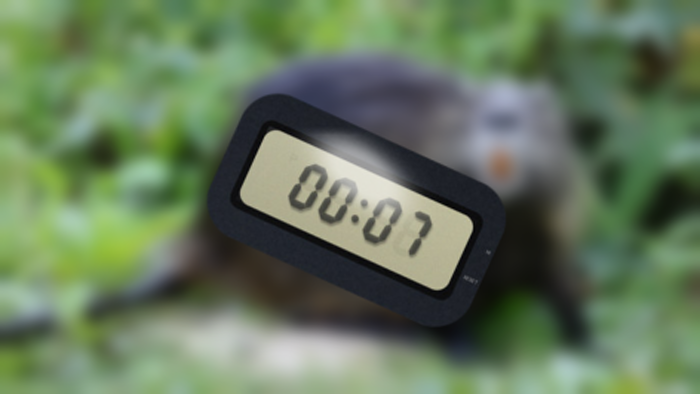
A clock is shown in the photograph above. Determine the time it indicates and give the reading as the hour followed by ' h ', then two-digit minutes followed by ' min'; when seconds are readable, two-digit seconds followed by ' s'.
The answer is 0 h 07 min
